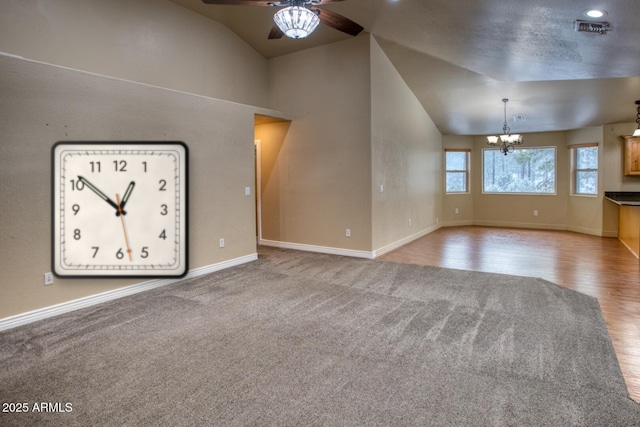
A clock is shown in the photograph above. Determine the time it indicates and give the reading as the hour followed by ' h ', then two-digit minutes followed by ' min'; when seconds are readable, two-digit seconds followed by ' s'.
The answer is 12 h 51 min 28 s
